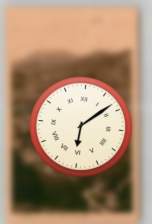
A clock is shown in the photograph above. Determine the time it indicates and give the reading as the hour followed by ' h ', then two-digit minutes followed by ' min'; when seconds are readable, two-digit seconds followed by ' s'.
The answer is 6 h 08 min
